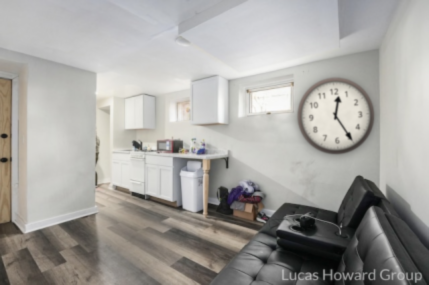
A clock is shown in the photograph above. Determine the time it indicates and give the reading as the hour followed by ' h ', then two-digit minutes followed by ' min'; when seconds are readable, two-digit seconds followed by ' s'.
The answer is 12 h 25 min
